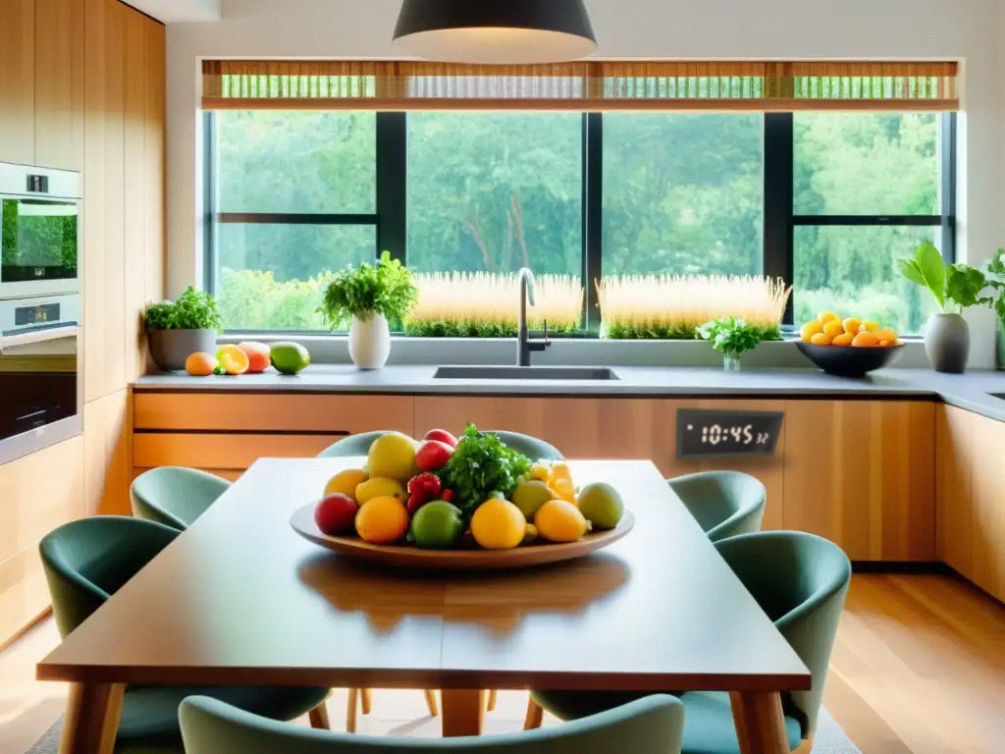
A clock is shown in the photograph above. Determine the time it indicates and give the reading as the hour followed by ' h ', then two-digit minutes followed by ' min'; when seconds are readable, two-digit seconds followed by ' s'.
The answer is 10 h 45 min 32 s
